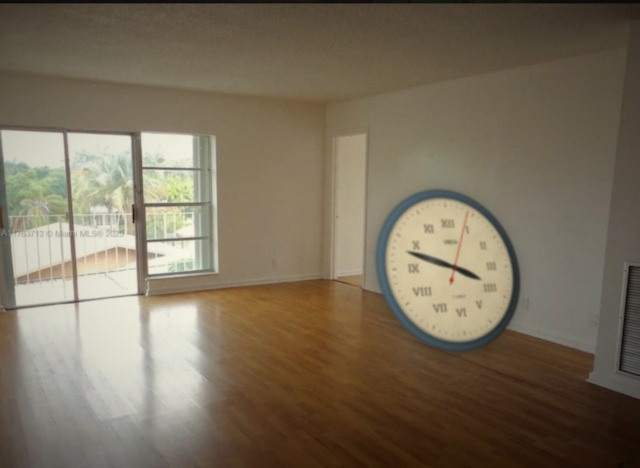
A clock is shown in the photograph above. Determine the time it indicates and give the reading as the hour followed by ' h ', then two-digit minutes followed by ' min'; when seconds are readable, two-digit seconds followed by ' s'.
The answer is 3 h 48 min 04 s
